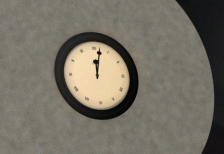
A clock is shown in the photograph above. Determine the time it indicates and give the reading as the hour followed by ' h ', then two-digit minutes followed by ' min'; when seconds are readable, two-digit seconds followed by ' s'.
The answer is 12 h 02 min
